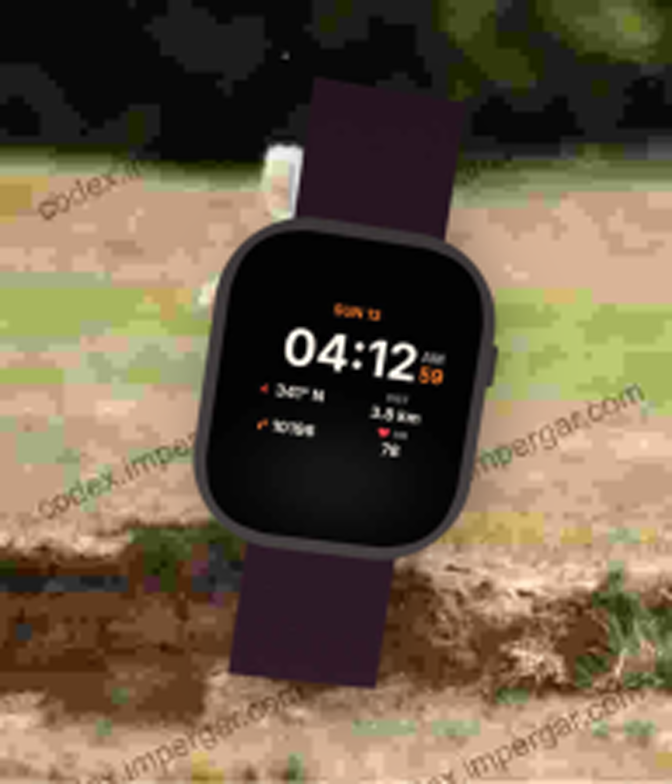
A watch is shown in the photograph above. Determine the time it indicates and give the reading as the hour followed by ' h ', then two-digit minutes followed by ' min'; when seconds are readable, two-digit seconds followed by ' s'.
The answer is 4 h 12 min
